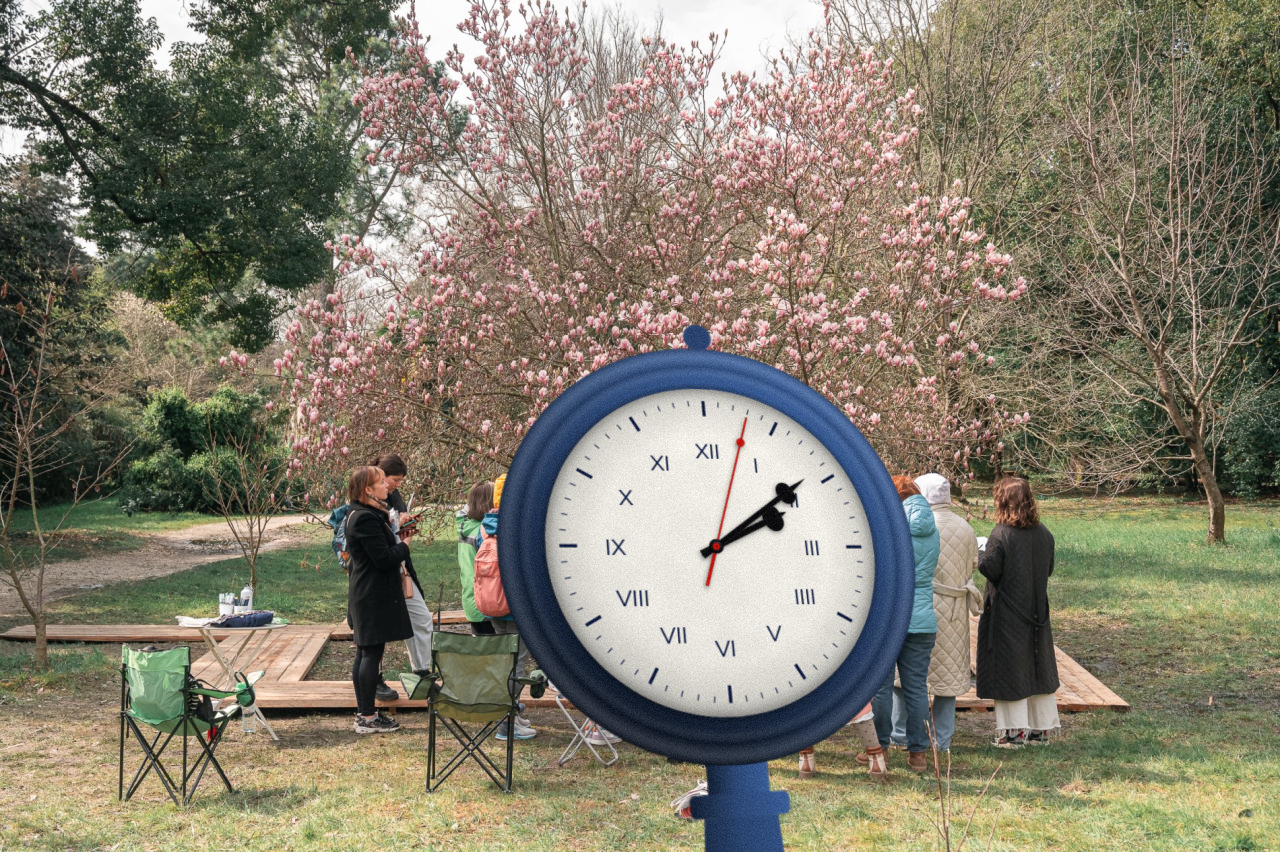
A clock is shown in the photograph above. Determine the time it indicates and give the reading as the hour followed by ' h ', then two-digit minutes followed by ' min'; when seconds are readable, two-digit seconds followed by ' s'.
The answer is 2 h 09 min 03 s
